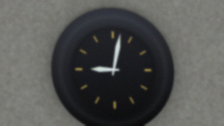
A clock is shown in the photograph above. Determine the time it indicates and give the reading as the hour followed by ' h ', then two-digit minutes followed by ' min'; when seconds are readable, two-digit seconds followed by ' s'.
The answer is 9 h 02 min
